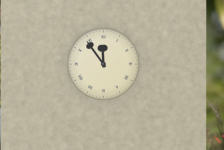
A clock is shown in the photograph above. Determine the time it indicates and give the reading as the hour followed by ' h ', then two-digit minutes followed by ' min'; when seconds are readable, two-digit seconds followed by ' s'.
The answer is 11 h 54 min
